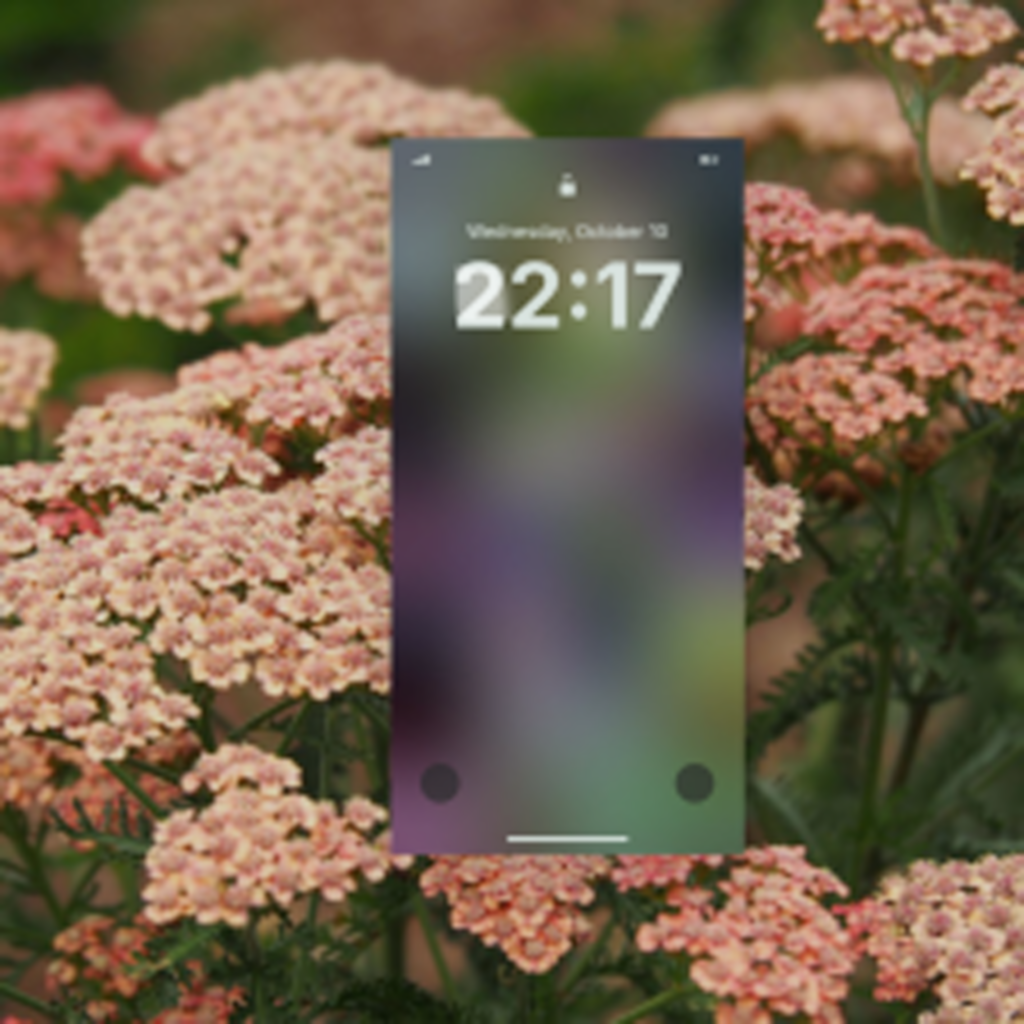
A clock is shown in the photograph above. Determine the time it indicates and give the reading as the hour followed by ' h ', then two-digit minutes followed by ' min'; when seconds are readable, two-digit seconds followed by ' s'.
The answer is 22 h 17 min
